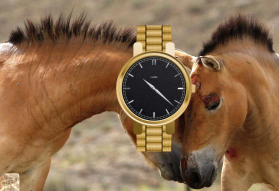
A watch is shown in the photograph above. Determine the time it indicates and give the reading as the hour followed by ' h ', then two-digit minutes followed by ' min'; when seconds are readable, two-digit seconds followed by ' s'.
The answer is 10 h 22 min
